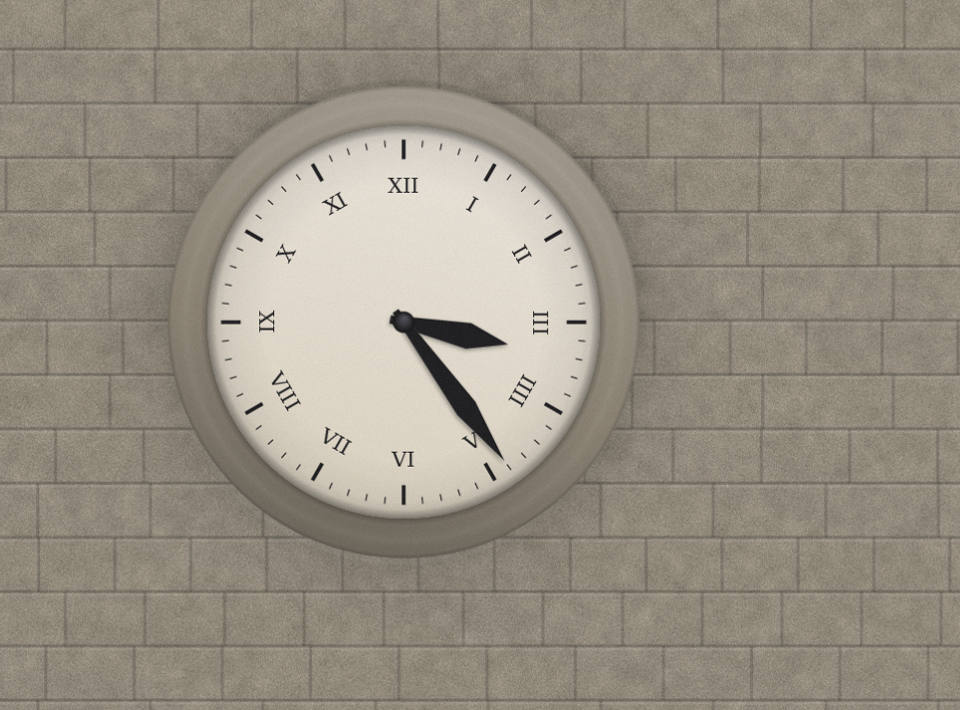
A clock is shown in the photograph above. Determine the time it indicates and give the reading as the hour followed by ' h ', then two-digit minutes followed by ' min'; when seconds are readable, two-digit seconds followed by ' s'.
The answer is 3 h 24 min
